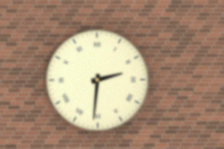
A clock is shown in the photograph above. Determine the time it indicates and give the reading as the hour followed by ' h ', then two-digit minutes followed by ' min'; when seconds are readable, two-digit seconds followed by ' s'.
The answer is 2 h 31 min
